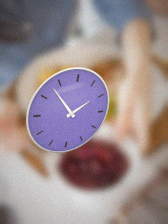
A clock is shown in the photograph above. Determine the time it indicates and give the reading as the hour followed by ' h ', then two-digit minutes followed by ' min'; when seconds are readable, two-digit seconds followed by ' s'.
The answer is 1 h 53 min
